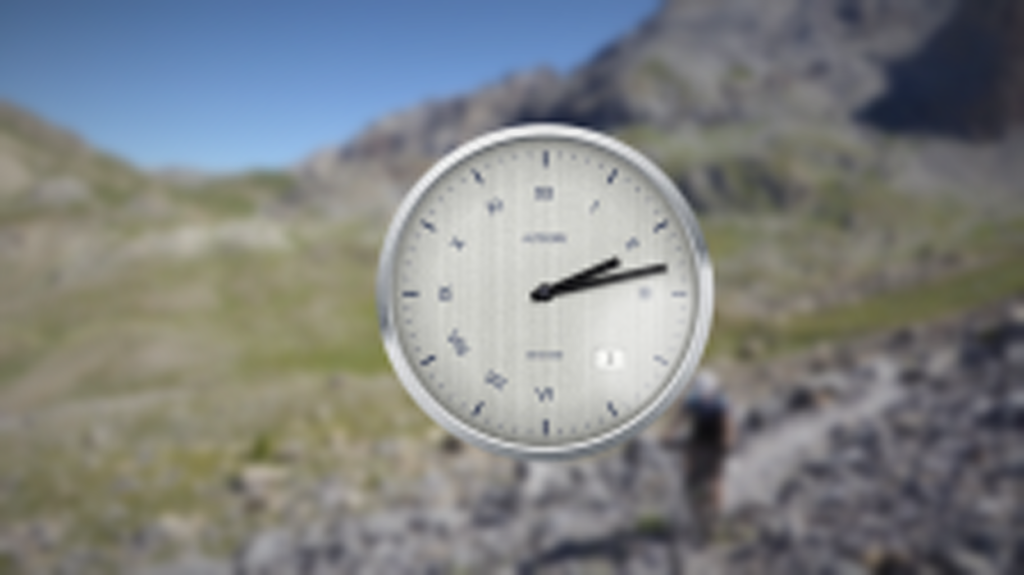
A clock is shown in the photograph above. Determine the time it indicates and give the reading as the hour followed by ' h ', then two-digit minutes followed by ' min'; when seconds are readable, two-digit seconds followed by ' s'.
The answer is 2 h 13 min
